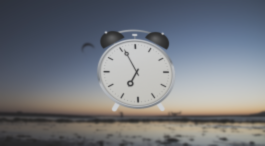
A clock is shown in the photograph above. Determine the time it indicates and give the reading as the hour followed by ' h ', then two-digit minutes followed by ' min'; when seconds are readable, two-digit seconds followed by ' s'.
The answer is 6 h 56 min
